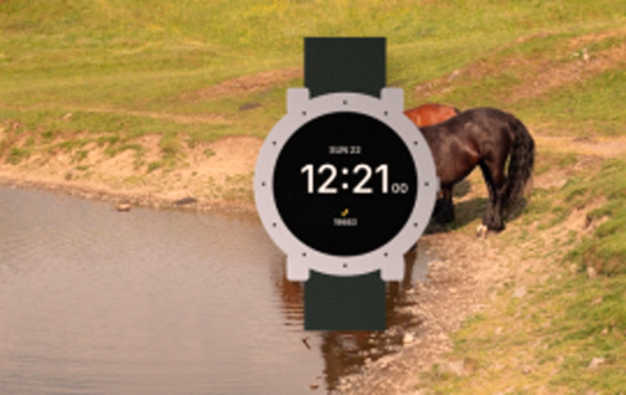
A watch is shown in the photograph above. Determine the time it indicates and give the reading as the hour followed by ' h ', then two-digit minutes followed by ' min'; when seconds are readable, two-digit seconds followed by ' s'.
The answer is 12 h 21 min
